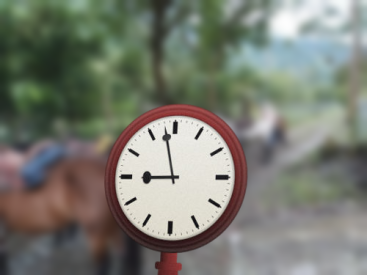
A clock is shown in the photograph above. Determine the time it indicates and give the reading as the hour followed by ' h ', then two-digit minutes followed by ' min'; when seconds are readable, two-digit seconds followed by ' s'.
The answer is 8 h 58 min
